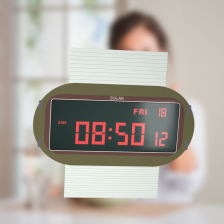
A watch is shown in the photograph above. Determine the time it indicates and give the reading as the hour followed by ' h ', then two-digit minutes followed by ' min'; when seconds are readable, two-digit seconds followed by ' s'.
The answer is 8 h 50 min 12 s
